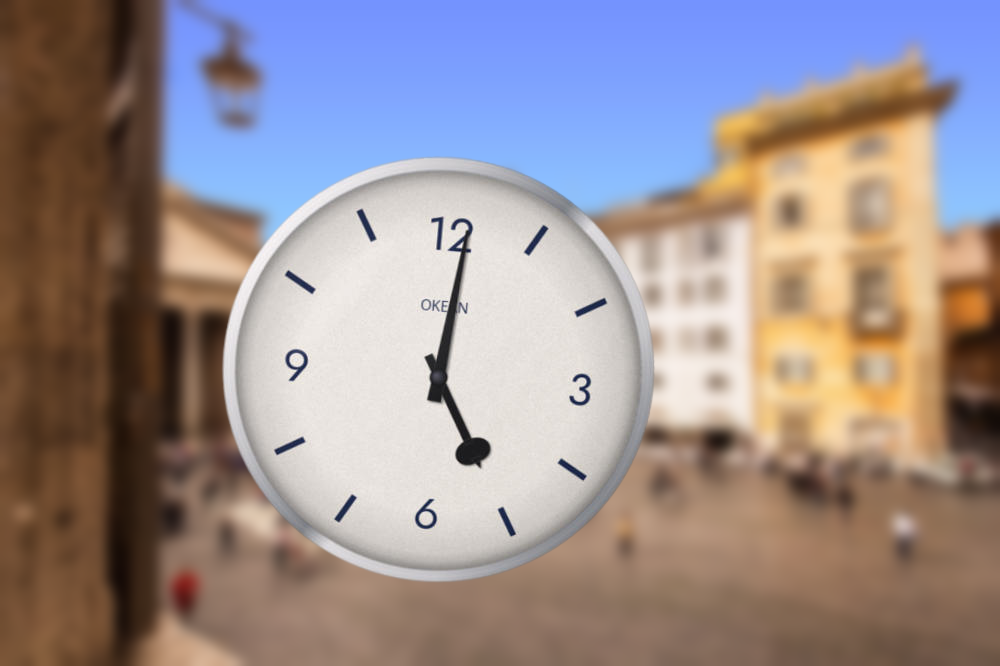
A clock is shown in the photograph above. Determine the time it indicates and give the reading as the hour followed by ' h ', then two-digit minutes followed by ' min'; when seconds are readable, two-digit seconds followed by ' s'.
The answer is 5 h 01 min
